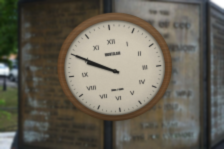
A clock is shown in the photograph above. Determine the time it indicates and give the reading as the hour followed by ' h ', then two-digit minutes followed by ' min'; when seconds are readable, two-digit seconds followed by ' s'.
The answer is 9 h 50 min
